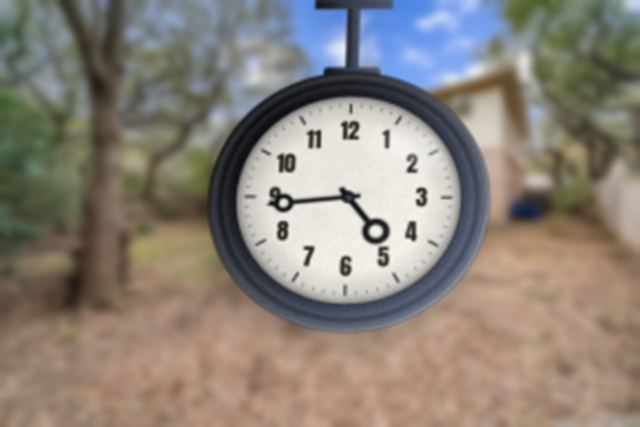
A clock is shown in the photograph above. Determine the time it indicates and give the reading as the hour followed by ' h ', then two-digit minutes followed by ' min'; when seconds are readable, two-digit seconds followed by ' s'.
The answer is 4 h 44 min
